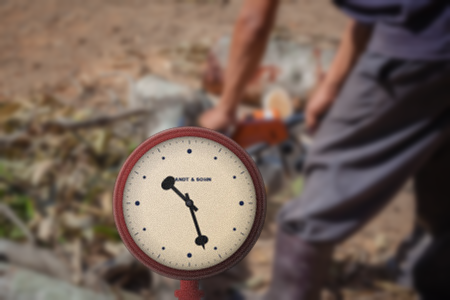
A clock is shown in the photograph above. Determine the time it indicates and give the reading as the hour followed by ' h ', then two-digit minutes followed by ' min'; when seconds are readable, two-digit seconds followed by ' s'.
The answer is 10 h 27 min
